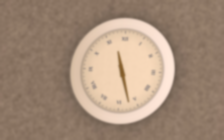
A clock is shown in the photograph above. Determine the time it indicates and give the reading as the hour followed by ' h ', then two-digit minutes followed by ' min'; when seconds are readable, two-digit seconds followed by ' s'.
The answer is 11 h 27 min
